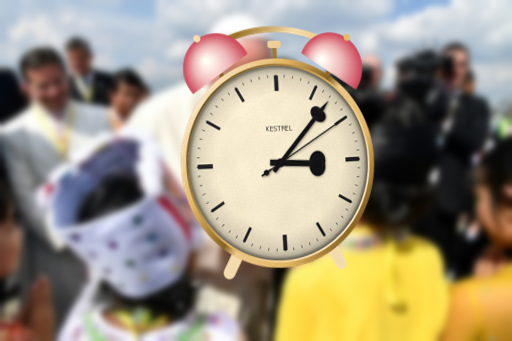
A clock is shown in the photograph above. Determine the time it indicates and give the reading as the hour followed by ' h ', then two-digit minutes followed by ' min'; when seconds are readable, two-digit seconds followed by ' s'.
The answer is 3 h 07 min 10 s
